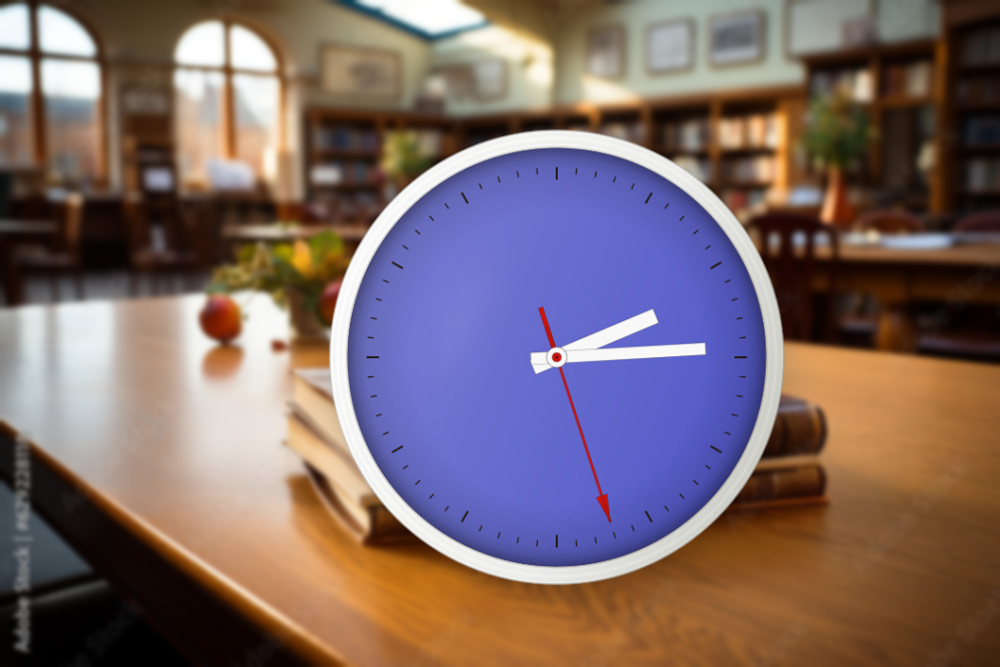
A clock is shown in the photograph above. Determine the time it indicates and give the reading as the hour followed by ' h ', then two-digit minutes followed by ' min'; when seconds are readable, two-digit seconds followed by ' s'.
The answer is 2 h 14 min 27 s
